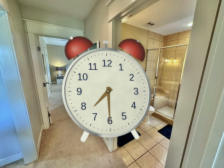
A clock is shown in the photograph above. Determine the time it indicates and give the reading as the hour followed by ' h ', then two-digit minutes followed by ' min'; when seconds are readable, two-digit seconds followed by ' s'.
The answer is 7 h 30 min
